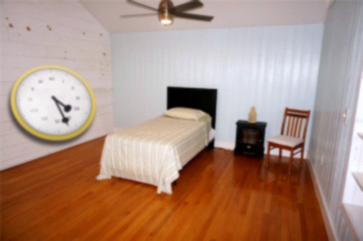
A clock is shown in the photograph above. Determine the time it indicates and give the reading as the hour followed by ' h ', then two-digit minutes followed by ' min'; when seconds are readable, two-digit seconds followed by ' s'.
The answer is 4 h 27 min
